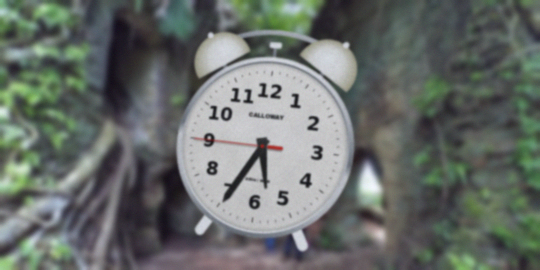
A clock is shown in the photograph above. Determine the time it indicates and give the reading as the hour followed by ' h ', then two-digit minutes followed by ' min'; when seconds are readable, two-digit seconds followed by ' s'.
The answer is 5 h 34 min 45 s
